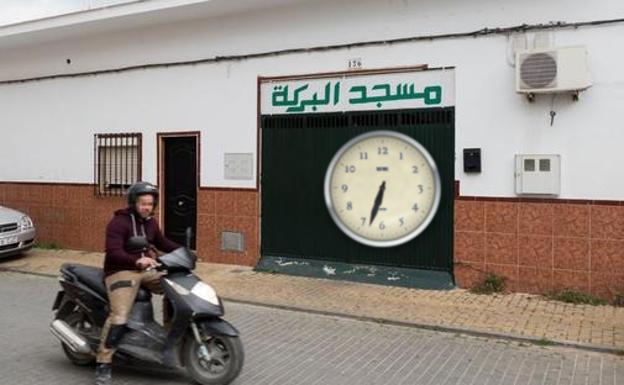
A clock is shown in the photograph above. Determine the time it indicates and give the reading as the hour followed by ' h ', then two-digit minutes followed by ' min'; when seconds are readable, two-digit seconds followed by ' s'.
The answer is 6 h 33 min
